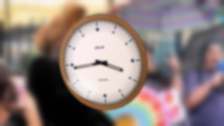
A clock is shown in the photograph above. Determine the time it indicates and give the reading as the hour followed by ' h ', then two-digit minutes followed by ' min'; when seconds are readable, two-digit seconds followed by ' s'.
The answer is 3 h 44 min
